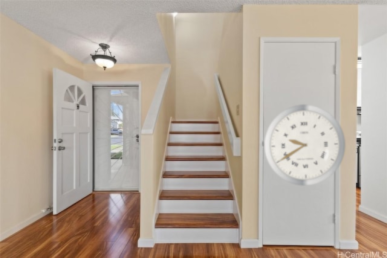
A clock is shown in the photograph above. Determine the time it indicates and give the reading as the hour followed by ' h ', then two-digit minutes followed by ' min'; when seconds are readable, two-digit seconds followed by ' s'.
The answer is 9 h 40 min
